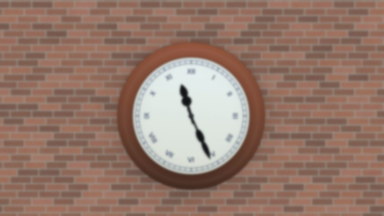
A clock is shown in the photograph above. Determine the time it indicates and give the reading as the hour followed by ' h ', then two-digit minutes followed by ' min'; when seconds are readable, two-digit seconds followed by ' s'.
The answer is 11 h 26 min
